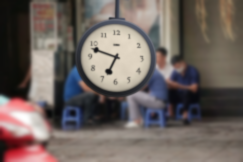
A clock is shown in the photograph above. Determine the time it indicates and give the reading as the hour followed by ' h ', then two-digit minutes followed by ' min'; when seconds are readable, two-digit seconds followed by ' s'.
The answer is 6 h 48 min
